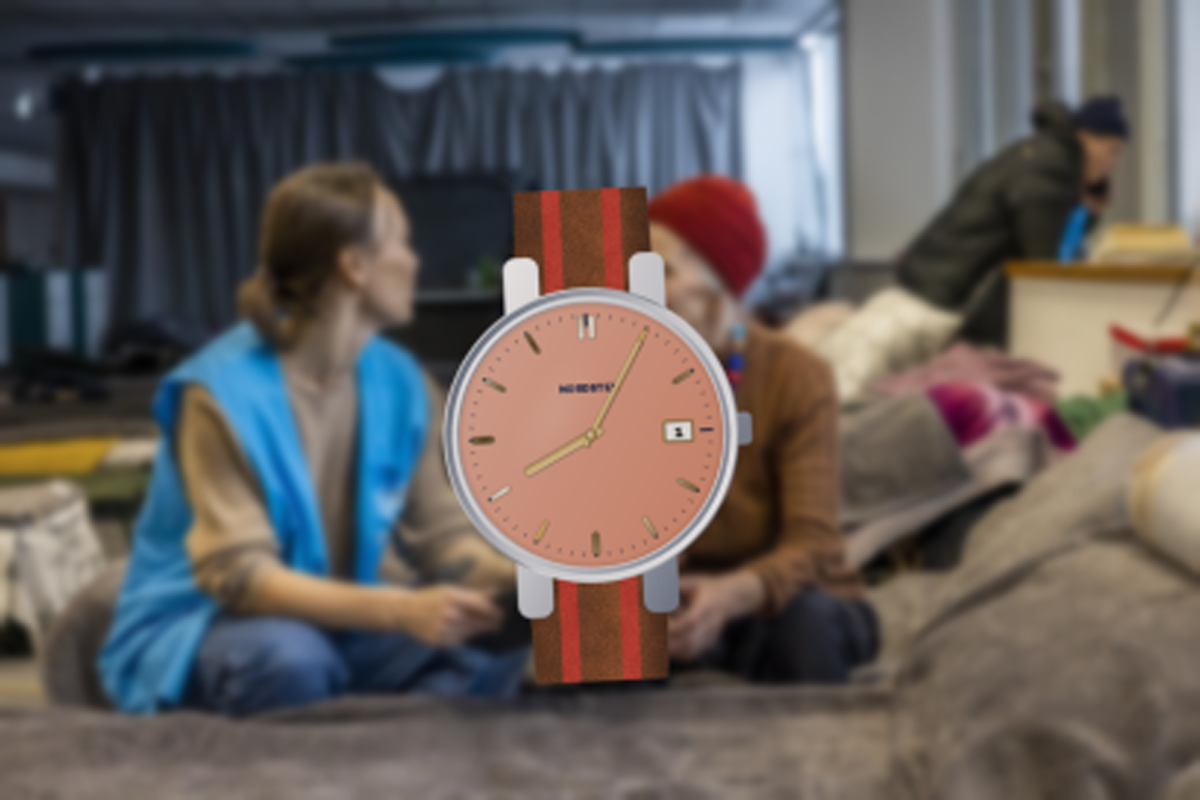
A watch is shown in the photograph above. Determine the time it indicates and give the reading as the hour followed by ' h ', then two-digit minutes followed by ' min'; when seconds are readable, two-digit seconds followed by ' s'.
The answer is 8 h 05 min
